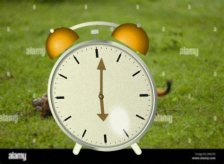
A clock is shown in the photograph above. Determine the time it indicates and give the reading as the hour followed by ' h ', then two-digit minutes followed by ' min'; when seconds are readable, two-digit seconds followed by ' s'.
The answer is 6 h 01 min
